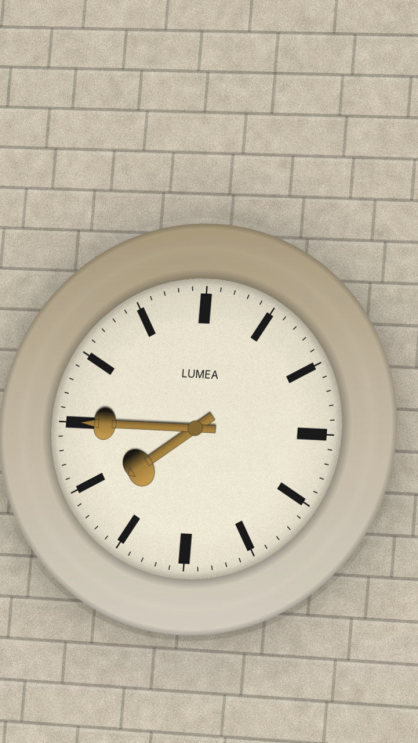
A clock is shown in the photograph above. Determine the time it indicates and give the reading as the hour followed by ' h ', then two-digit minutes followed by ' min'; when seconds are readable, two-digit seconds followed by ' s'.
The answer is 7 h 45 min
